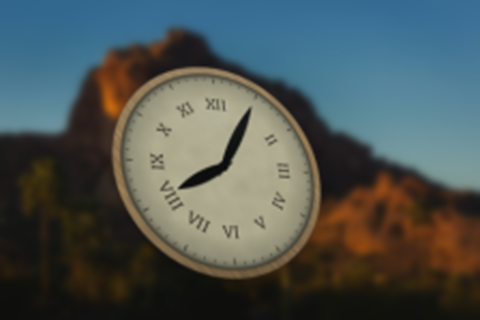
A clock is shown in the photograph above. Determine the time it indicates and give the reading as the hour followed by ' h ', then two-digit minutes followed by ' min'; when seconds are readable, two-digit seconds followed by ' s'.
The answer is 8 h 05 min
